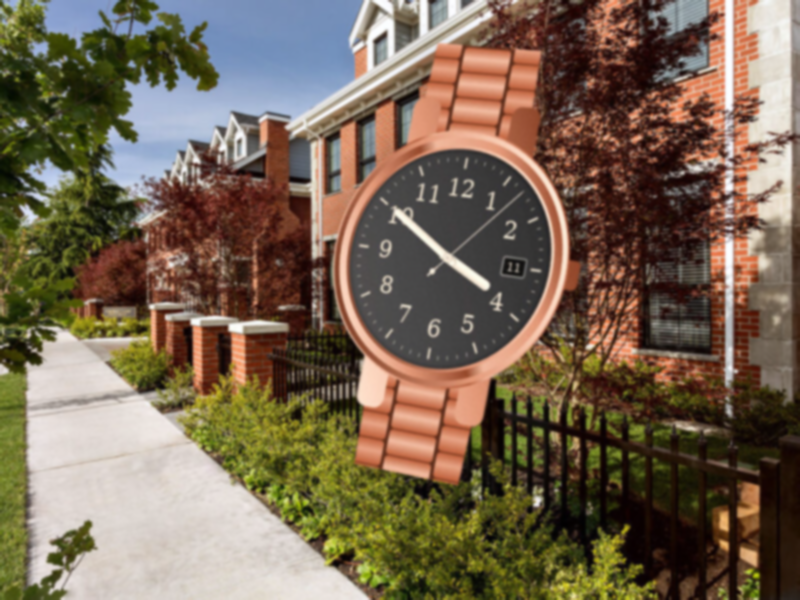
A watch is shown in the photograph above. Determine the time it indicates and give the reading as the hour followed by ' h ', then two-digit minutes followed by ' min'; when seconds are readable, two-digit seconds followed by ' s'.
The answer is 3 h 50 min 07 s
